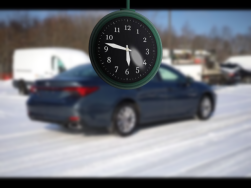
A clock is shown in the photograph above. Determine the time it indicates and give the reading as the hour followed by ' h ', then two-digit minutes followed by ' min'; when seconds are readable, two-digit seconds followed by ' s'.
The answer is 5 h 47 min
